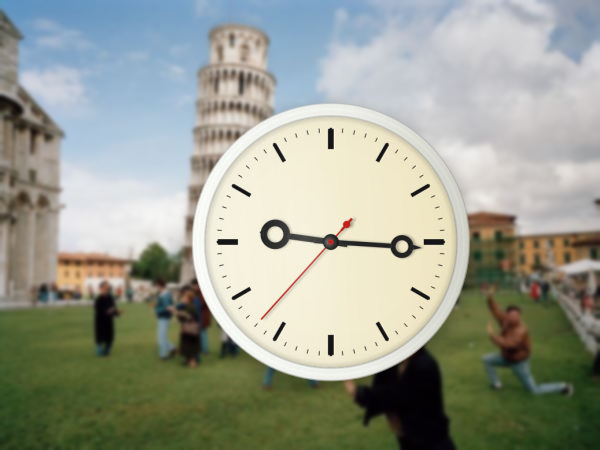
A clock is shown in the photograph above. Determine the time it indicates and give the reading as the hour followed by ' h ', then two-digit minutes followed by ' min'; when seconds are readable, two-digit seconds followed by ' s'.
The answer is 9 h 15 min 37 s
